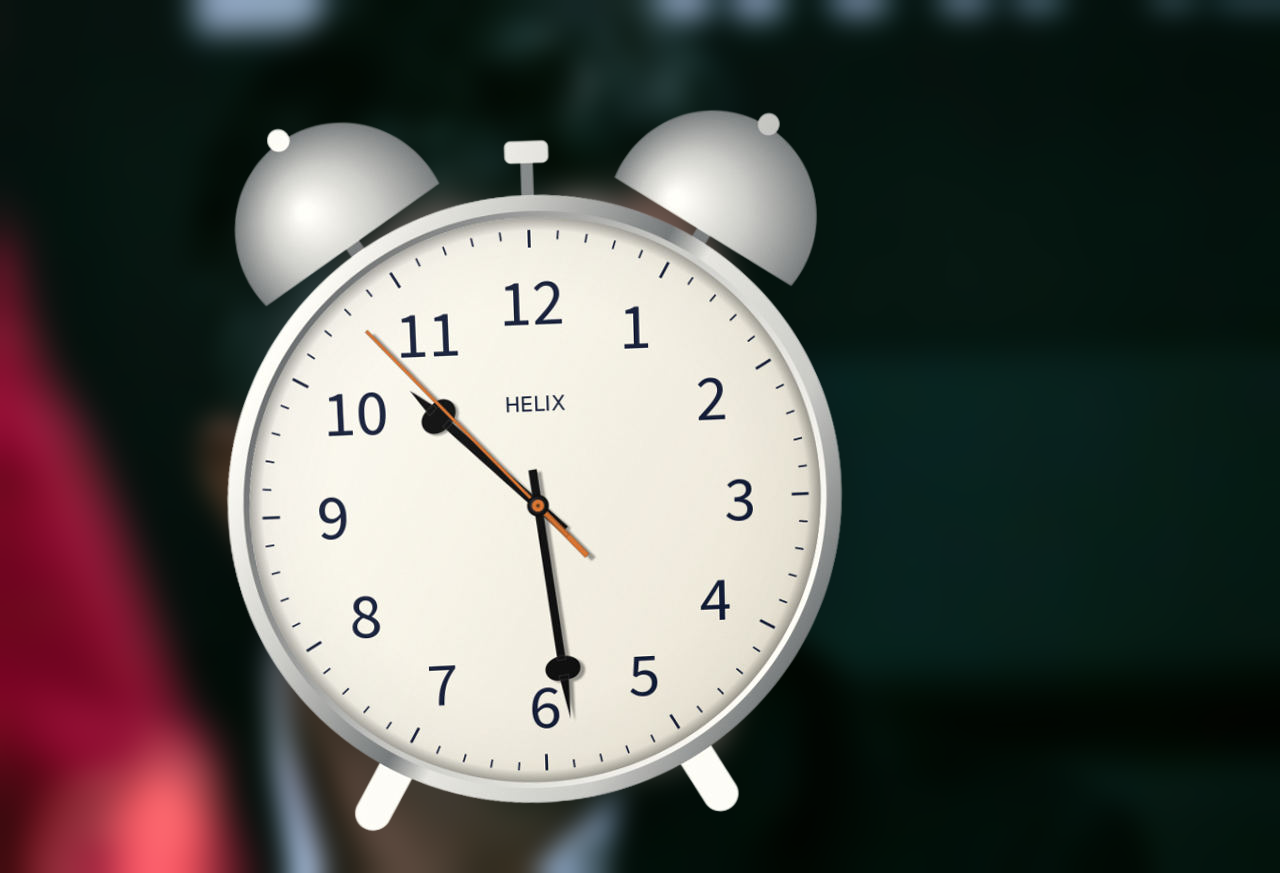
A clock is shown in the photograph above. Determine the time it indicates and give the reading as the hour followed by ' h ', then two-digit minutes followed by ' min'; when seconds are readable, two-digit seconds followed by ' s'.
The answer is 10 h 28 min 53 s
